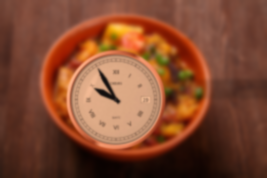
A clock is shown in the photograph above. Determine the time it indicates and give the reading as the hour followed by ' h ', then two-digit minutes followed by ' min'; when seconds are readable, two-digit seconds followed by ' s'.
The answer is 9 h 55 min
